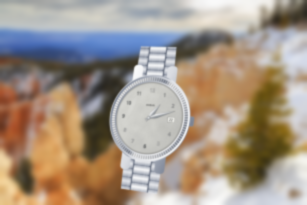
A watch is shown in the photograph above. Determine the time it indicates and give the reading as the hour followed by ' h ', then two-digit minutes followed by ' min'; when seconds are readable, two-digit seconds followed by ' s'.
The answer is 1 h 12 min
